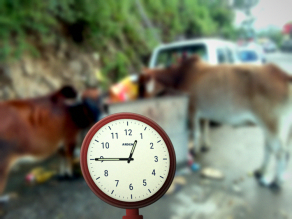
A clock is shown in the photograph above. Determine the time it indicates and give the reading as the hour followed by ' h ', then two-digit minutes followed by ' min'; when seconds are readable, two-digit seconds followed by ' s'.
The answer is 12 h 45 min
